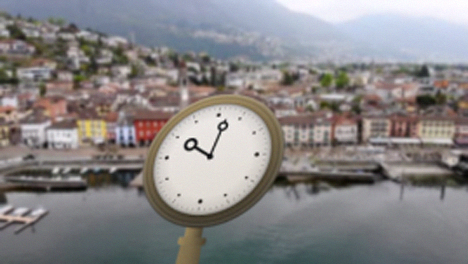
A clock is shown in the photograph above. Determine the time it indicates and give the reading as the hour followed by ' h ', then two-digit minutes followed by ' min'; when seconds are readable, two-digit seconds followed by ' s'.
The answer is 10 h 02 min
